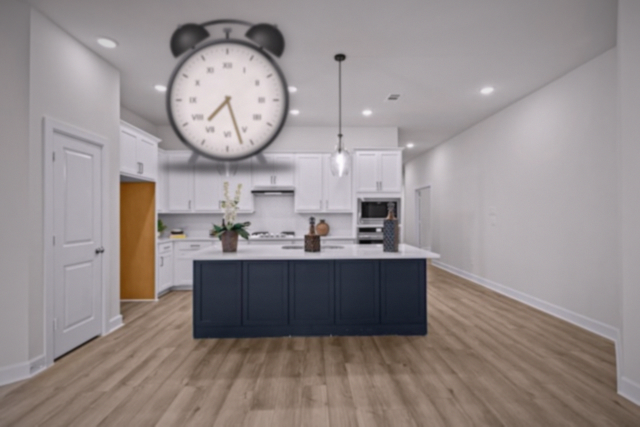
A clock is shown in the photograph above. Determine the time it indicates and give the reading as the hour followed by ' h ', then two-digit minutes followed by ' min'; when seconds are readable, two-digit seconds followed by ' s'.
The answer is 7 h 27 min
